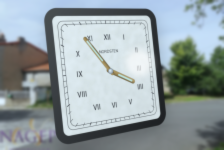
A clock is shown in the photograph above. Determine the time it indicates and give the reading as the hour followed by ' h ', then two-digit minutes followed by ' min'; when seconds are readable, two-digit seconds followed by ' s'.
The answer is 3 h 54 min
